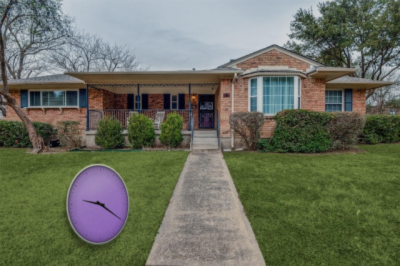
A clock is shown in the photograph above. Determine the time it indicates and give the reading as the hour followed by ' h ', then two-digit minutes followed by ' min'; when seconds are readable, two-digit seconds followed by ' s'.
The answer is 9 h 20 min
